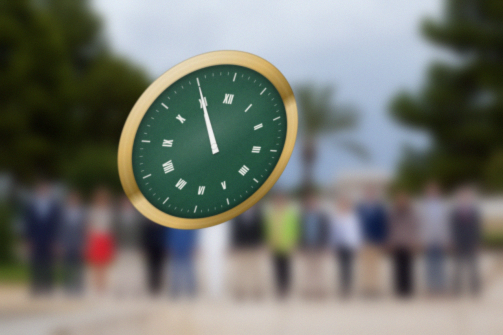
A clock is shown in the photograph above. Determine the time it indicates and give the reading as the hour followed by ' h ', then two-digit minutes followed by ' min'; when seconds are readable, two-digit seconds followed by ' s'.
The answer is 10 h 55 min
